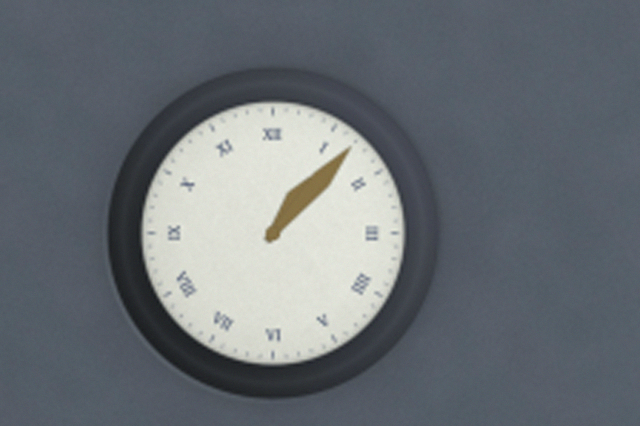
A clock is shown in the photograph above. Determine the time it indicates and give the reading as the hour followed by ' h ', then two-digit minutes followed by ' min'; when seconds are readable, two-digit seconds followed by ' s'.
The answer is 1 h 07 min
